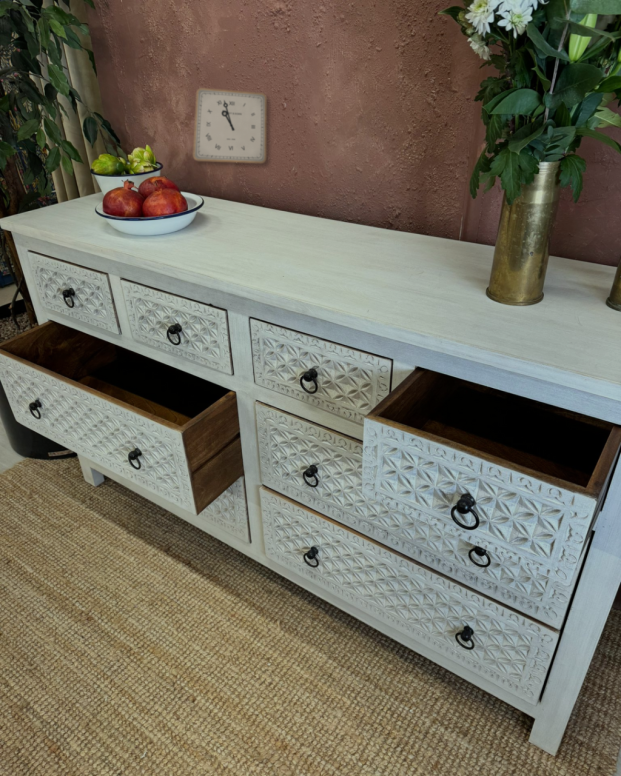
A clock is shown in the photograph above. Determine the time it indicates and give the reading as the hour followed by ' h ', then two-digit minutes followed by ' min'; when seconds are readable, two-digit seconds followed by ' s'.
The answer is 10 h 57 min
